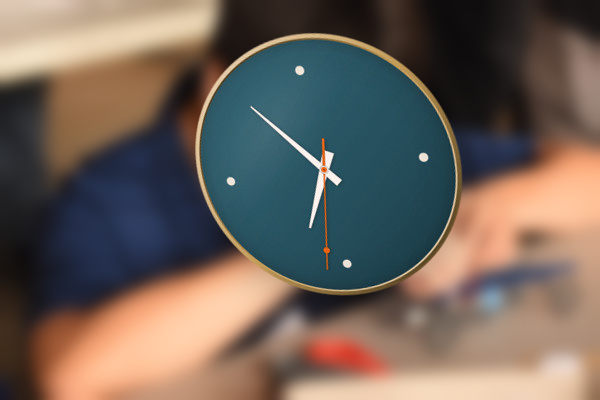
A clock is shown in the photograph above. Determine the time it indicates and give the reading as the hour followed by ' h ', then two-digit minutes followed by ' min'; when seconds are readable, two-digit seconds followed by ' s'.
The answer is 6 h 53 min 32 s
